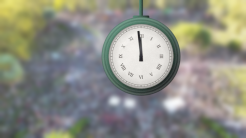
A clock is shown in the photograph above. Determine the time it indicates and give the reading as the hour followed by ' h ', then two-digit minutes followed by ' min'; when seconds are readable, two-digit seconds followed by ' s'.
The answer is 11 h 59 min
